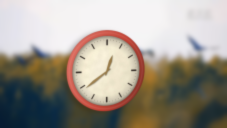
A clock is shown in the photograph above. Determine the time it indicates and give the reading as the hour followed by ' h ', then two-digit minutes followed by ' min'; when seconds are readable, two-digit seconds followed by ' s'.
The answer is 12 h 39 min
